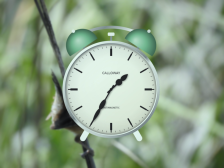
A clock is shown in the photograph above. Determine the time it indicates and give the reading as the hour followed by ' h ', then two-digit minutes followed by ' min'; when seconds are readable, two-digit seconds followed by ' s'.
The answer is 1 h 35 min
